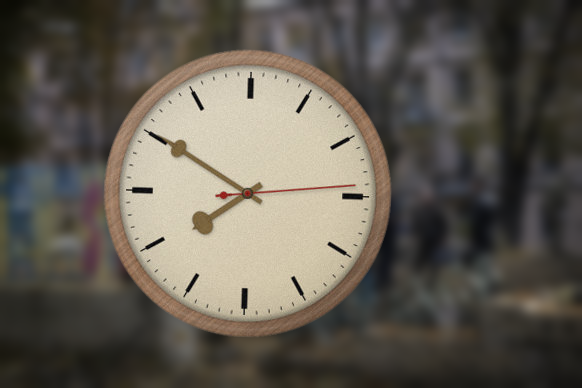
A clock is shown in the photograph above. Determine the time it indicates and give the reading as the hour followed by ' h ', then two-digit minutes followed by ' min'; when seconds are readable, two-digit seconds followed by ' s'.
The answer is 7 h 50 min 14 s
